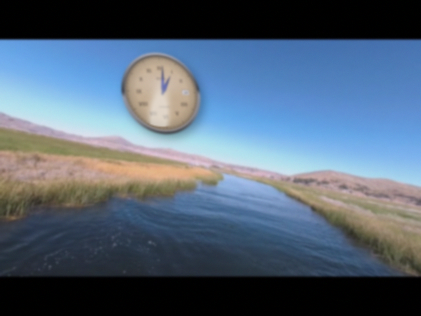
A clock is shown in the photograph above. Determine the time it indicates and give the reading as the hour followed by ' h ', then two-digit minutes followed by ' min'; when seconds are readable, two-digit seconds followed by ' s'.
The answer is 1 h 01 min
